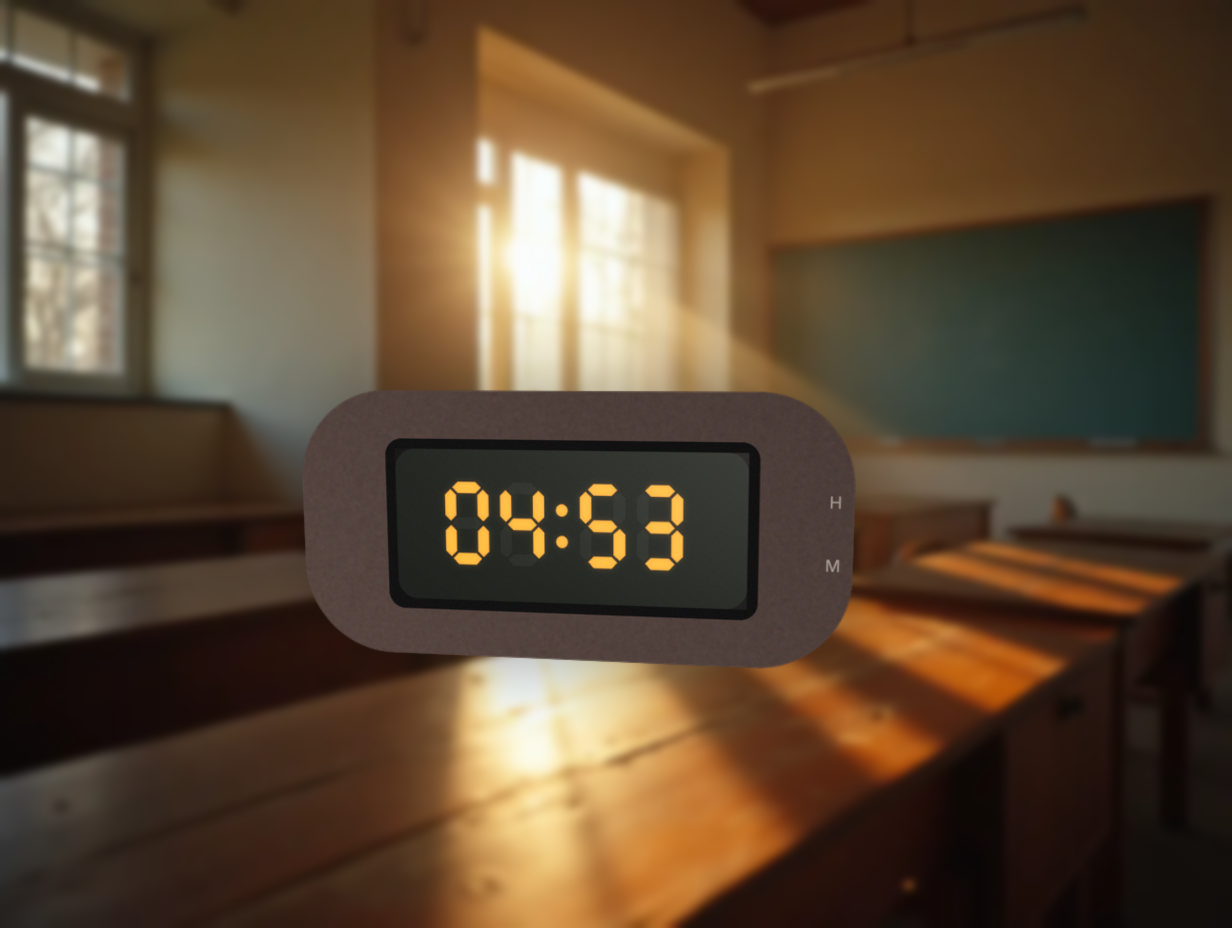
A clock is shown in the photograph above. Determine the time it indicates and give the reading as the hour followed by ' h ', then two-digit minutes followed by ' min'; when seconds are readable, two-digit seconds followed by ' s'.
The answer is 4 h 53 min
